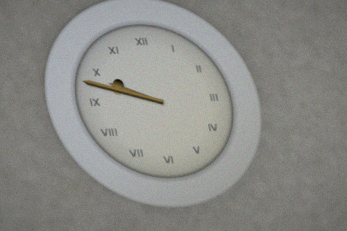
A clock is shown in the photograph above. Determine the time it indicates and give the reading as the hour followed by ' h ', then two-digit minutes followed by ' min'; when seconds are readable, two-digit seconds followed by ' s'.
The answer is 9 h 48 min
